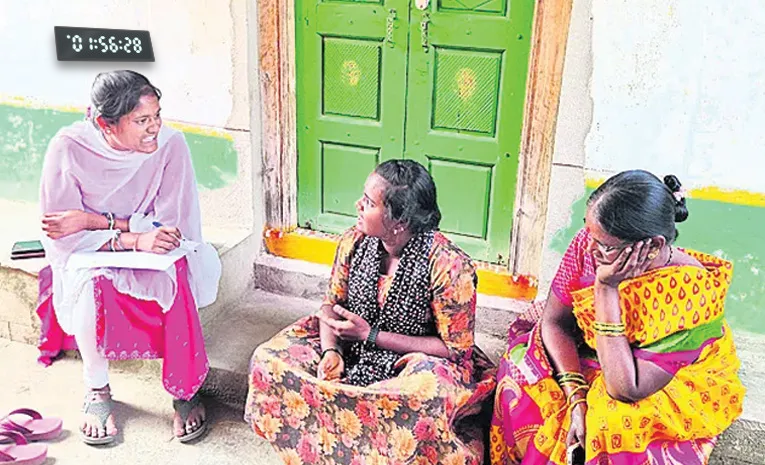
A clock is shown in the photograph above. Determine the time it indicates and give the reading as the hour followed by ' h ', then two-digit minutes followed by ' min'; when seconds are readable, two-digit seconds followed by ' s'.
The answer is 1 h 56 min 28 s
